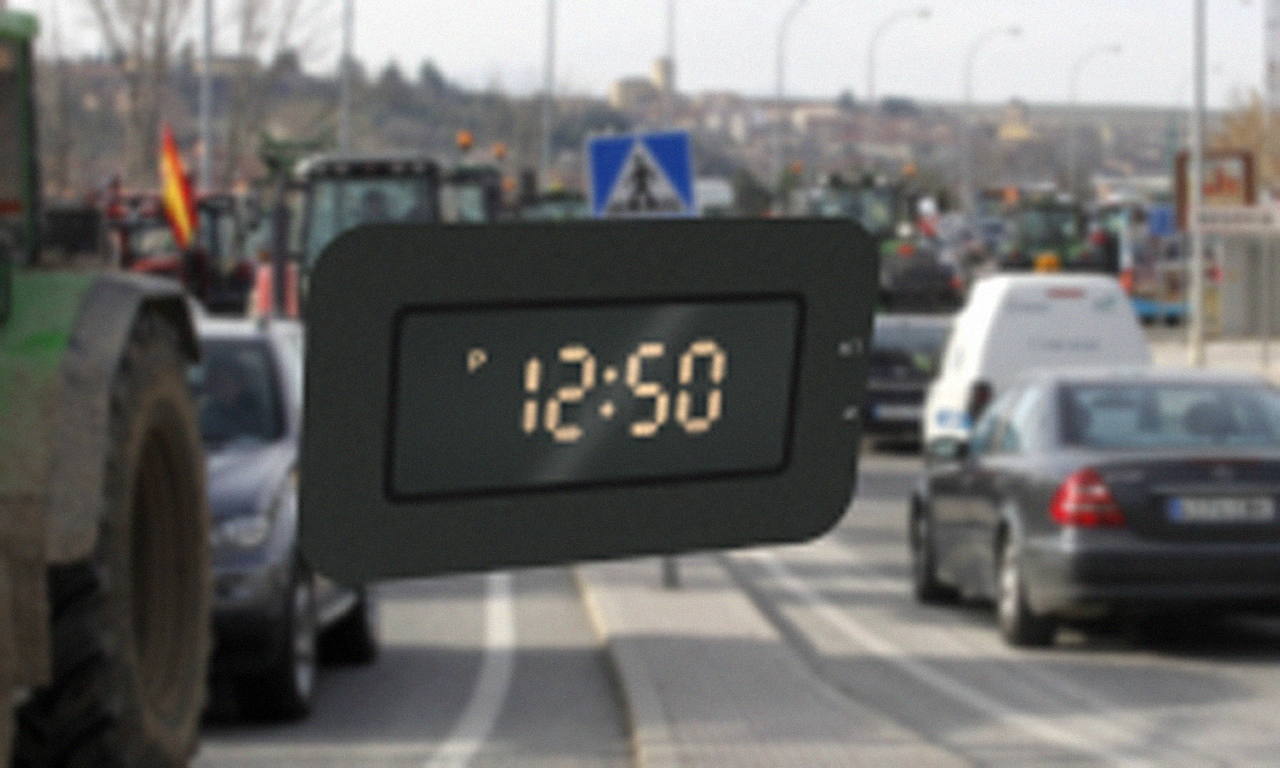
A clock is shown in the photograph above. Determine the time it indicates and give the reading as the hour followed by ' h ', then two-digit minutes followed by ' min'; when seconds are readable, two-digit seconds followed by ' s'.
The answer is 12 h 50 min
